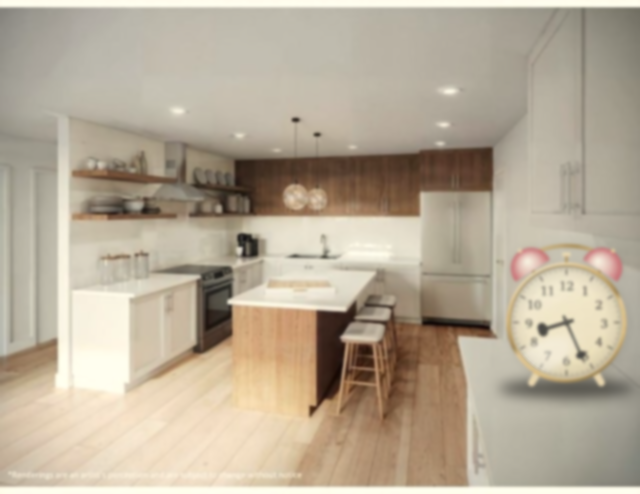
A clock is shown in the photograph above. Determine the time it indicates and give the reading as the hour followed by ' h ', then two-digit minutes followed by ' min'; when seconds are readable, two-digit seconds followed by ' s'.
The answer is 8 h 26 min
